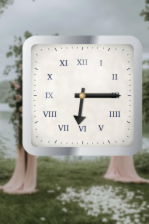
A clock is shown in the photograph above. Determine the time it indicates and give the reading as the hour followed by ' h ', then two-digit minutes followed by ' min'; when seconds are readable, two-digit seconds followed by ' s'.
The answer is 6 h 15 min
